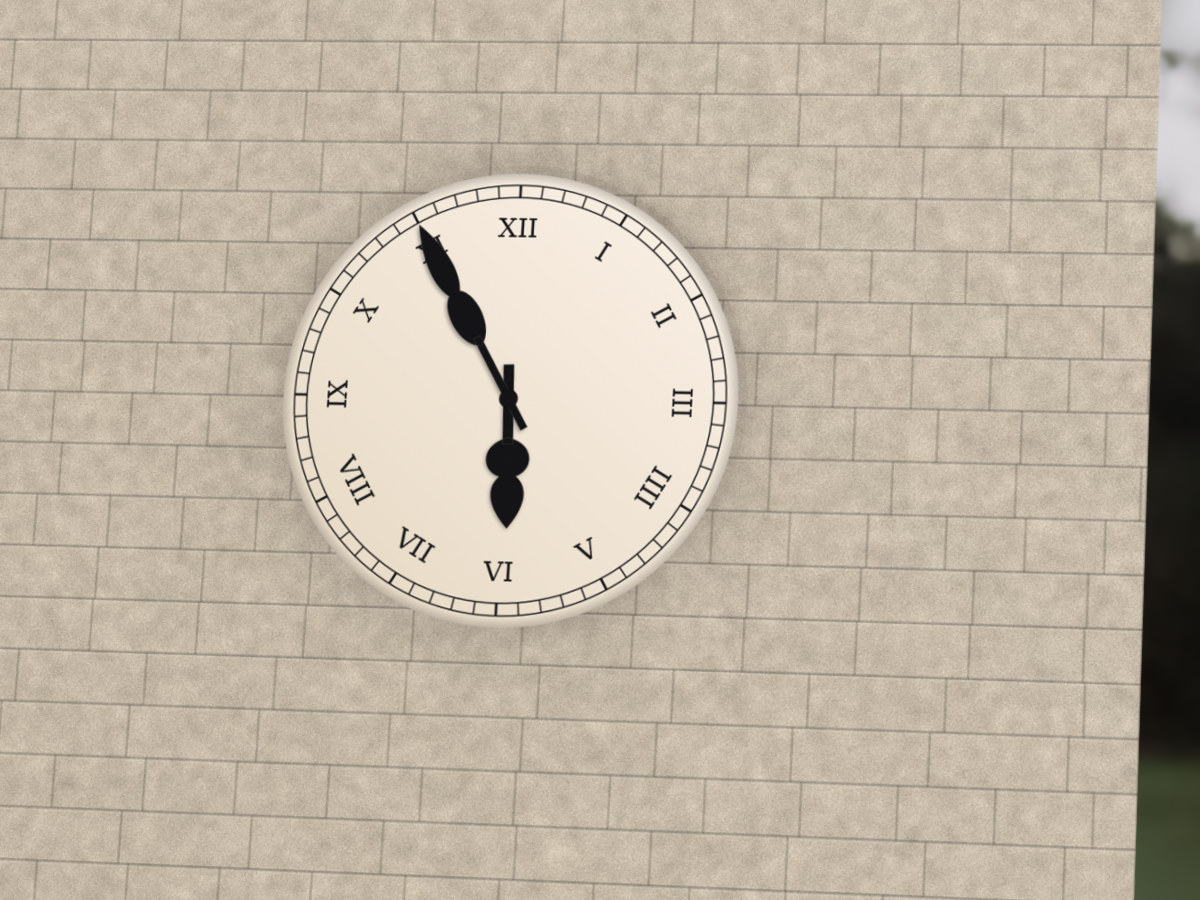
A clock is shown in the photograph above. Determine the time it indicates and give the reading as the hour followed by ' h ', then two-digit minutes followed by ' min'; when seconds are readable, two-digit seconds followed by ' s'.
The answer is 5 h 55 min
